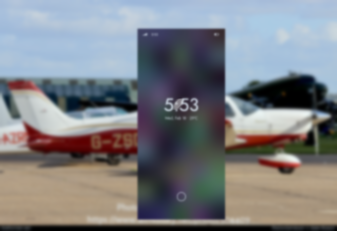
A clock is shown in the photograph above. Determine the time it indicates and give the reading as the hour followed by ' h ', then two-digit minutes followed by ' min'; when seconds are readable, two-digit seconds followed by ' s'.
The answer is 5 h 53 min
